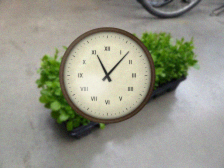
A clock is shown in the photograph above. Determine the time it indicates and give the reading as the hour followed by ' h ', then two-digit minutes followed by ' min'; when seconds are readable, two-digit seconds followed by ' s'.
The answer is 11 h 07 min
